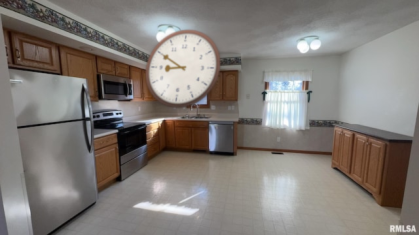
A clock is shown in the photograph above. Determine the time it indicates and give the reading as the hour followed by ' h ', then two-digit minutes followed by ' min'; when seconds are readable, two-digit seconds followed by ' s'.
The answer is 8 h 50 min
